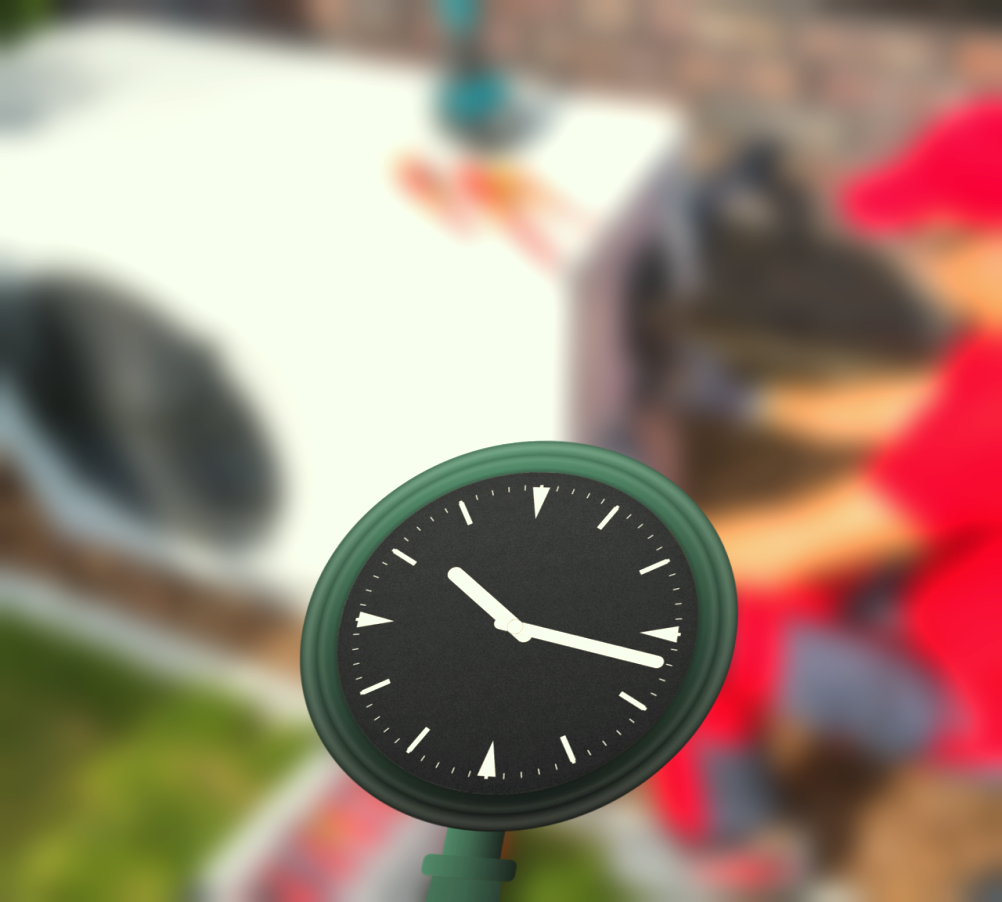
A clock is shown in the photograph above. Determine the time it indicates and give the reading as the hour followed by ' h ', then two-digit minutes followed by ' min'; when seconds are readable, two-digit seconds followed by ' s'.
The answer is 10 h 17 min
